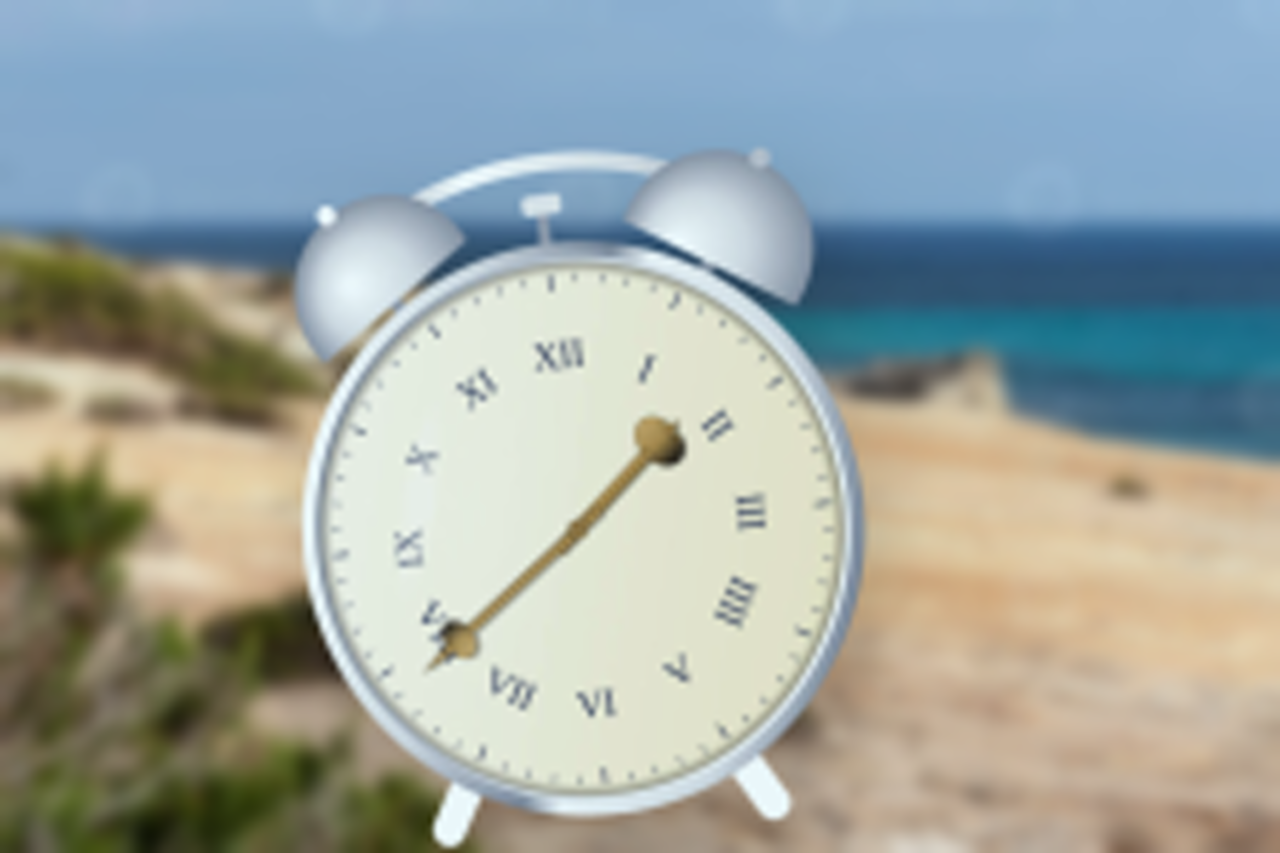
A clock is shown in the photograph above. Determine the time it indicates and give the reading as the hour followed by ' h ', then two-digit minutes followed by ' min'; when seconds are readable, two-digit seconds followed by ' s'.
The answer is 1 h 39 min
